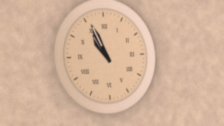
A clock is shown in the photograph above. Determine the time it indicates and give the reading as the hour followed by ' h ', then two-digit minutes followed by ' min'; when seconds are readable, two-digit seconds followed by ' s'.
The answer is 10 h 56 min
